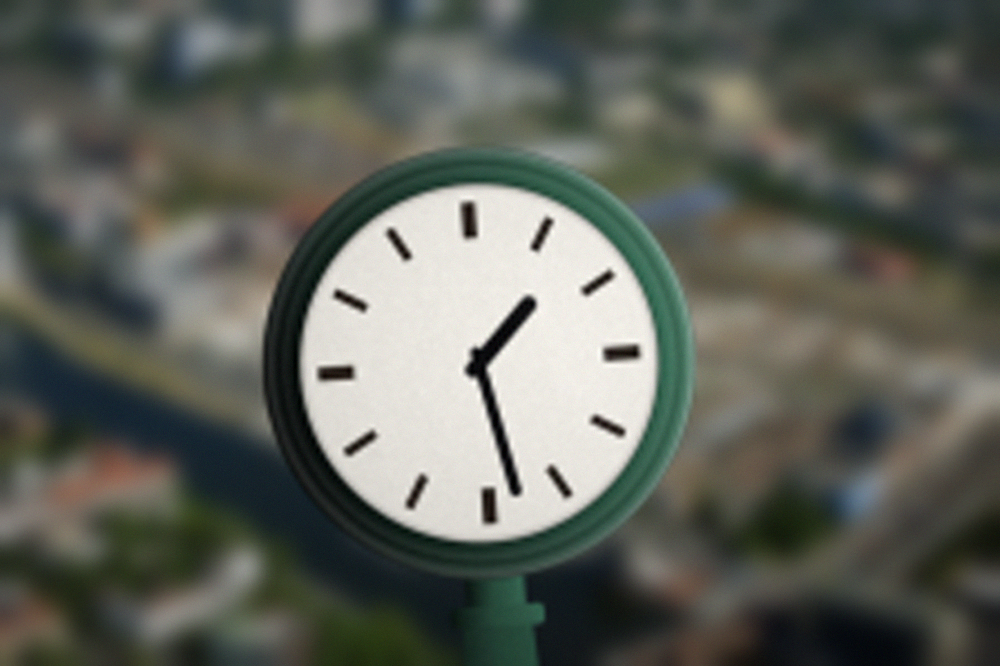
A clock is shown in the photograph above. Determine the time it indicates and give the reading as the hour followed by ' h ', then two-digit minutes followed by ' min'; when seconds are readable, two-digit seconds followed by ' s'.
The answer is 1 h 28 min
